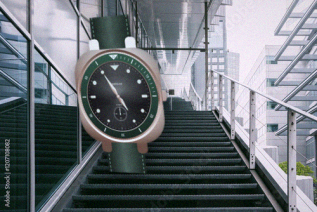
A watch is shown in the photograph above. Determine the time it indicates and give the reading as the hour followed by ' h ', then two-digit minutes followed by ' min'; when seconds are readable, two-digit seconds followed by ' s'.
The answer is 4 h 55 min
